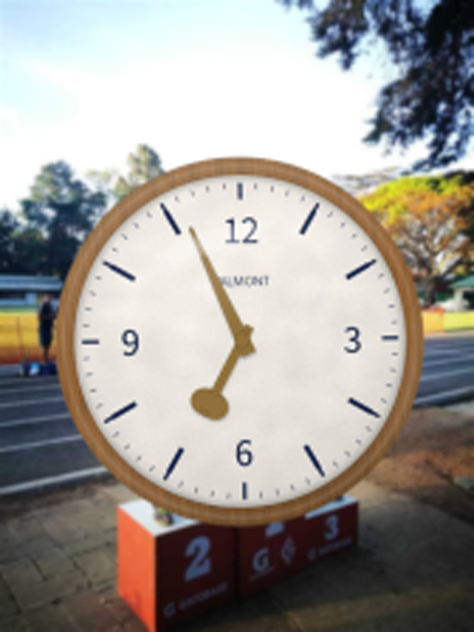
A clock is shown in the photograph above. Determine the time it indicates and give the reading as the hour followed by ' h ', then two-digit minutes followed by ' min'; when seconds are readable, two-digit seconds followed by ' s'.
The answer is 6 h 56 min
